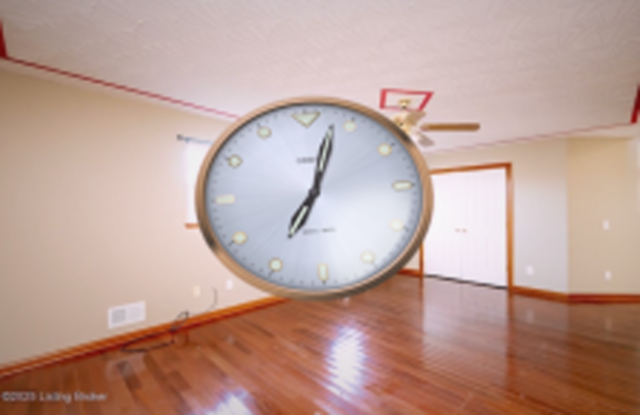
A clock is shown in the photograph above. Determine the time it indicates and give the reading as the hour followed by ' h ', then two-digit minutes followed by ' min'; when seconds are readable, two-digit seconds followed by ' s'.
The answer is 7 h 03 min
